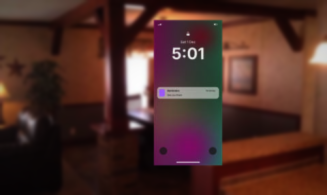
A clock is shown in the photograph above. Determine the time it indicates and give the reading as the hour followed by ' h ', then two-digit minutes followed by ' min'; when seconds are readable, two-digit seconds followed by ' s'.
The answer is 5 h 01 min
